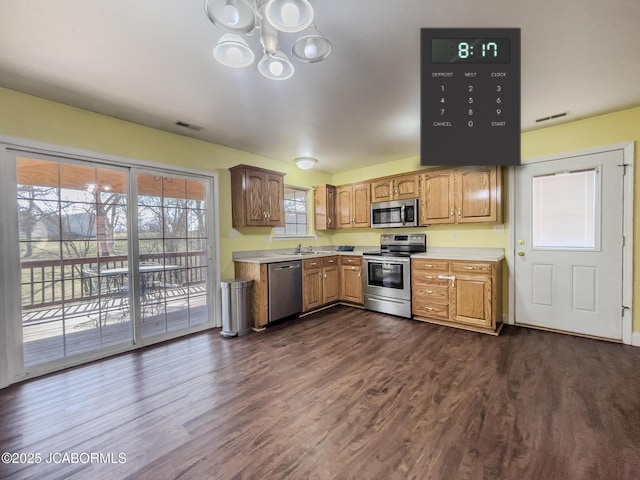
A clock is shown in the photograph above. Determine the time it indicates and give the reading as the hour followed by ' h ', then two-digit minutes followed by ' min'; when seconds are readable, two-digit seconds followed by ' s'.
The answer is 8 h 17 min
